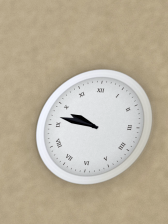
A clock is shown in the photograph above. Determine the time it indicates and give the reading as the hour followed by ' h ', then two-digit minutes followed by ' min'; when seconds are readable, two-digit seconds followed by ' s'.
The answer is 9 h 47 min
